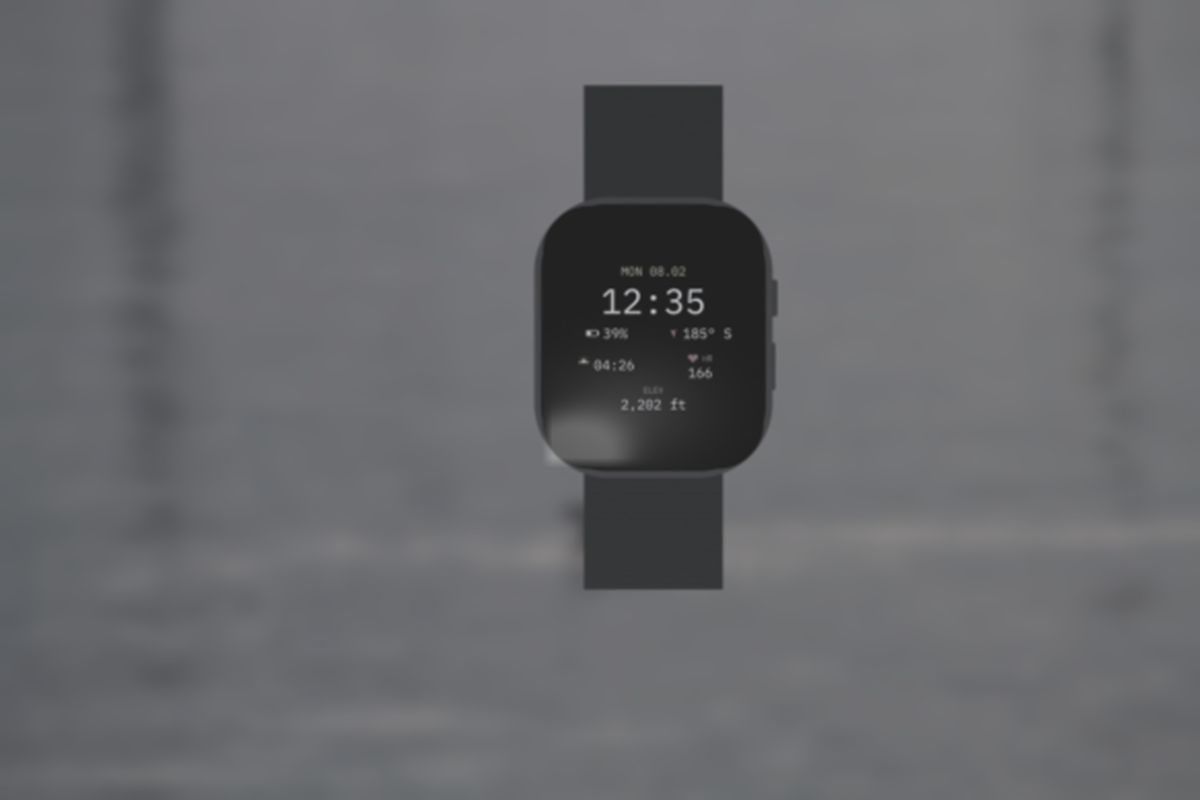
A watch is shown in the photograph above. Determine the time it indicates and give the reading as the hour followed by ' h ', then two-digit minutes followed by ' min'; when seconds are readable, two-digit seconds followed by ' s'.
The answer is 12 h 35 min
